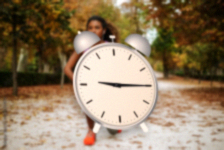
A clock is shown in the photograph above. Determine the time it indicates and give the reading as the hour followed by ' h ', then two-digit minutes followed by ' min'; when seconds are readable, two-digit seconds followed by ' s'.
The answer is 9 h 15 min
